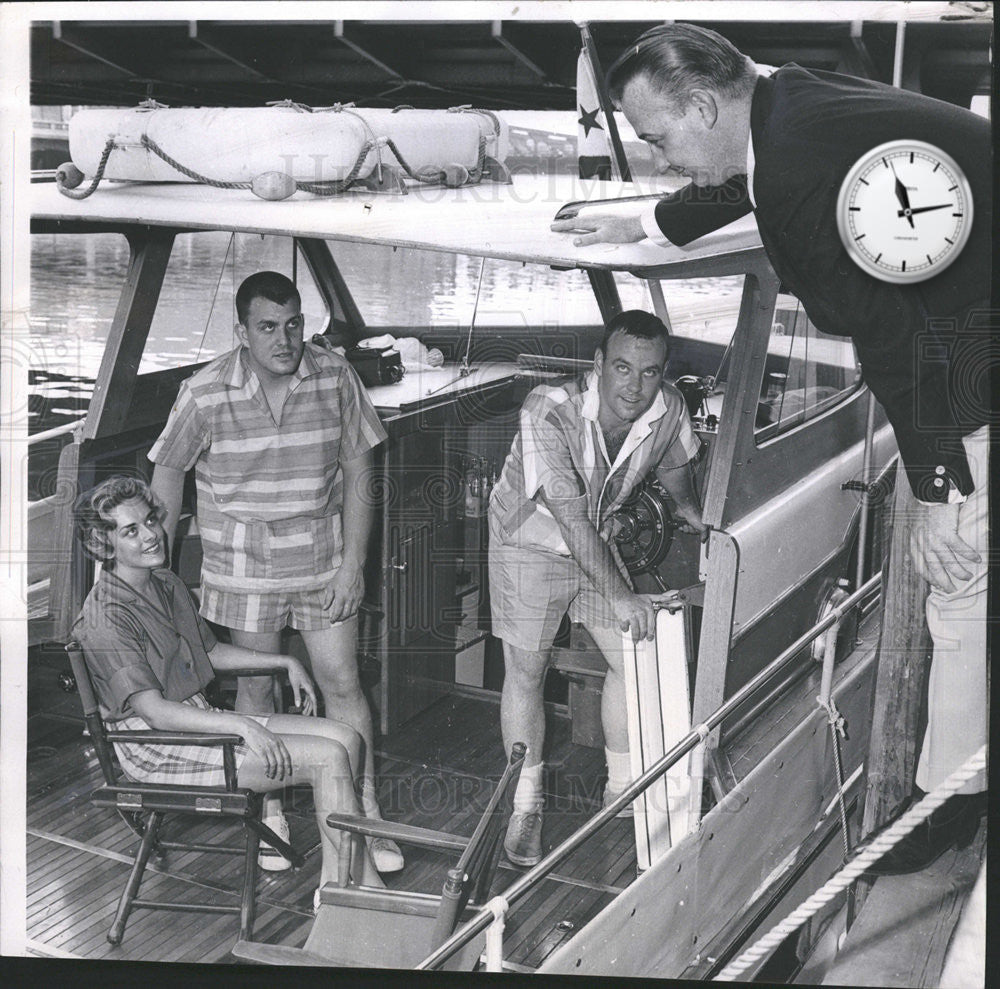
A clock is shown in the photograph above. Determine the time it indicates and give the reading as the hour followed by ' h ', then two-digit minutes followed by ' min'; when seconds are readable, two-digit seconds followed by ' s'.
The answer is 11 h 12 min 56 s
